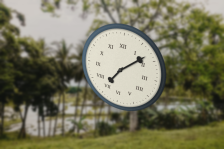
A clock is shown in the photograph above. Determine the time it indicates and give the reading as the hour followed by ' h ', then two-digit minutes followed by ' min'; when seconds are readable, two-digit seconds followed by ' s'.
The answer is 7 h 08 min
